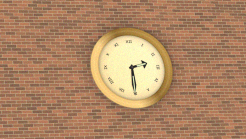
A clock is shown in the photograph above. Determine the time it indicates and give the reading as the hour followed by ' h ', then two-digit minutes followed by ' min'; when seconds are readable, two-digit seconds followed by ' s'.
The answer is 2 h 30 min
